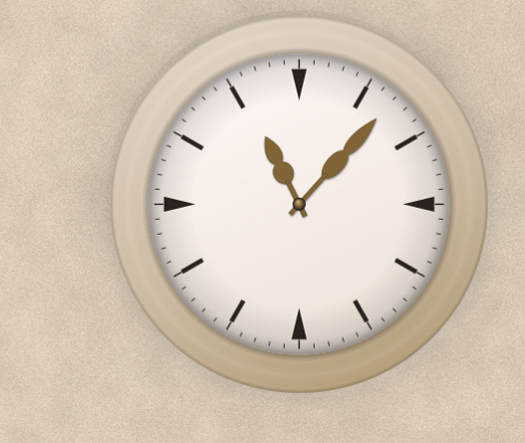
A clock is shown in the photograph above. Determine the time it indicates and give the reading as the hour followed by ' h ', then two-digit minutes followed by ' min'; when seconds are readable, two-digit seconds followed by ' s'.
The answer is 11 h 07 min
